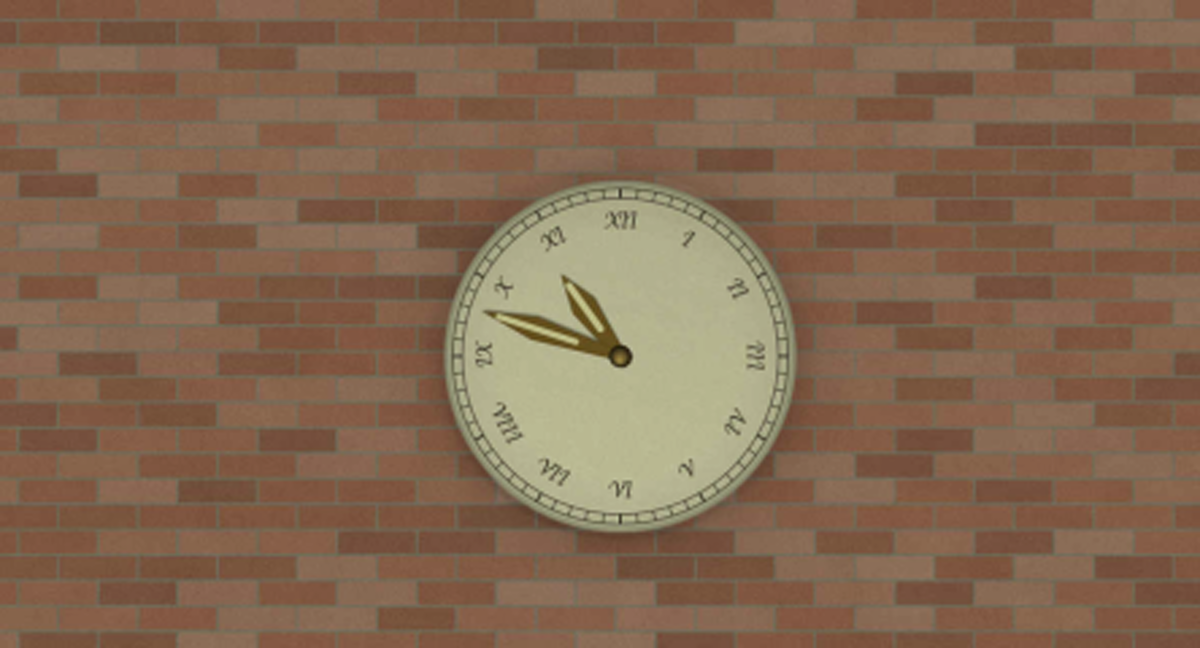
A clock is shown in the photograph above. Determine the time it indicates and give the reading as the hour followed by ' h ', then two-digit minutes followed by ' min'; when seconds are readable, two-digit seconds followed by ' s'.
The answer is 10 h 48 min
